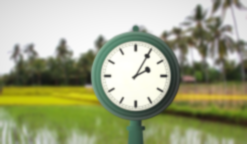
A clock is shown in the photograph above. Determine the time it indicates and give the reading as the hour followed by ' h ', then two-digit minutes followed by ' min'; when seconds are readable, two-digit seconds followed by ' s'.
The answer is 2 h 05 min
